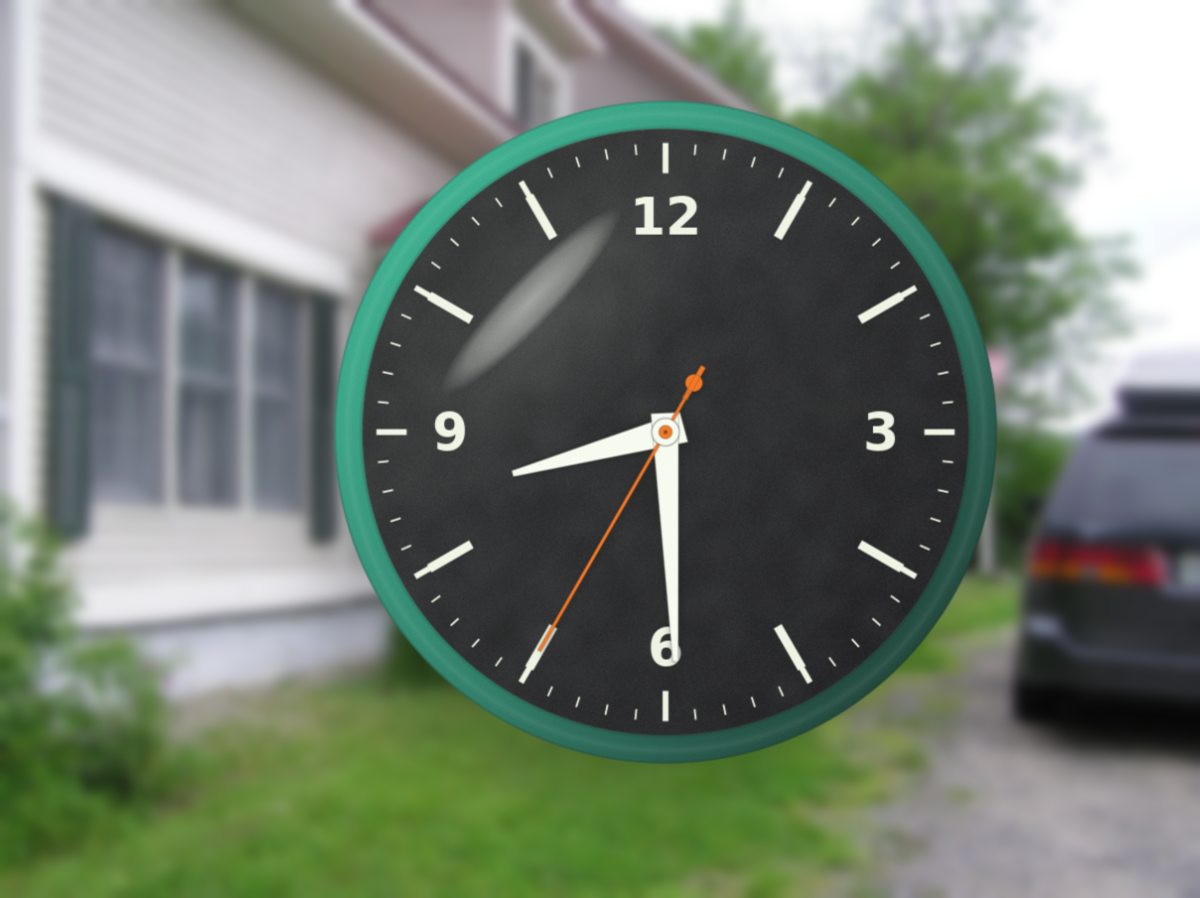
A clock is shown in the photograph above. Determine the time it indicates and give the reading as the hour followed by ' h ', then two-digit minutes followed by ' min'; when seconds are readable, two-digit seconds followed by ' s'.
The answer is 8 h 29 min 35 s
